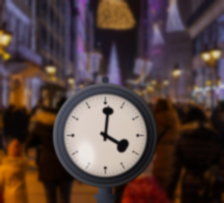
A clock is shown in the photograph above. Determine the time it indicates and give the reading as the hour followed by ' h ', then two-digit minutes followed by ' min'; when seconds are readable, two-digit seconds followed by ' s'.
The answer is 4 h 01 min
